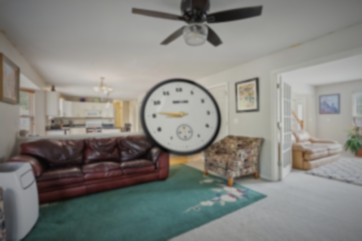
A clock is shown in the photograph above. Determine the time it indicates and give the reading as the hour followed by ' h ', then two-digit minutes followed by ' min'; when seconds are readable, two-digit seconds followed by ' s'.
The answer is 8 h 46 min
